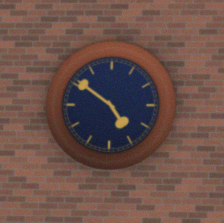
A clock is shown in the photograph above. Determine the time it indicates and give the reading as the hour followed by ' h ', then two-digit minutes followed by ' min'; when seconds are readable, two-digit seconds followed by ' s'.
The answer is 4 h 51 min
